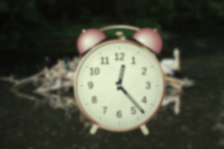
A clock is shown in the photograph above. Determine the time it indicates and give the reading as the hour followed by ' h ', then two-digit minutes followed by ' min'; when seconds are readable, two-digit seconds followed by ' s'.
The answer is 12 h 23 min
